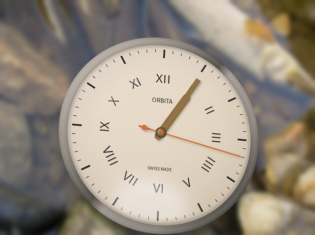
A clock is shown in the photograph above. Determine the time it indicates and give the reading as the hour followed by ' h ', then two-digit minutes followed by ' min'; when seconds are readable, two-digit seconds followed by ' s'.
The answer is 1 h 05 min 17 s
